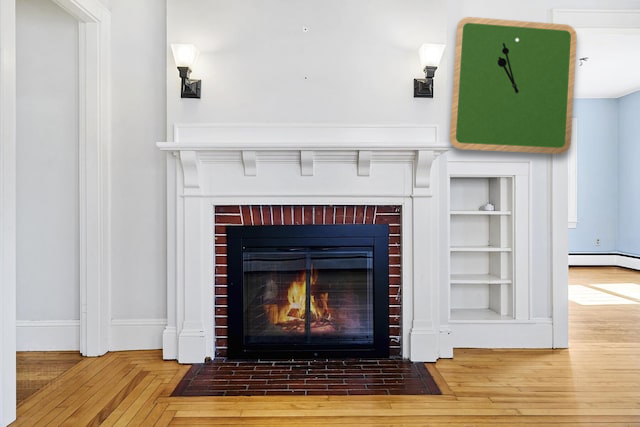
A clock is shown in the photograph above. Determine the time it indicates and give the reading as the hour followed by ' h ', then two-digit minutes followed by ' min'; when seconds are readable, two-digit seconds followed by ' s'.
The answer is 10 h 57 min
